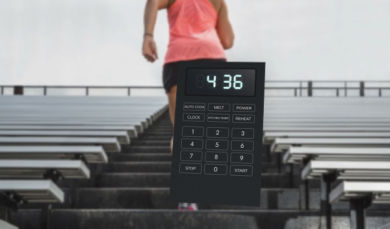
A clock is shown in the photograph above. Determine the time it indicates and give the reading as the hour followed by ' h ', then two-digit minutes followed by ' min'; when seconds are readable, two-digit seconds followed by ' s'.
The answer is 4 h 36 min
